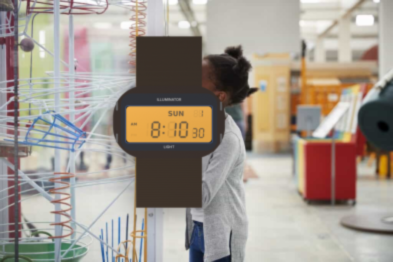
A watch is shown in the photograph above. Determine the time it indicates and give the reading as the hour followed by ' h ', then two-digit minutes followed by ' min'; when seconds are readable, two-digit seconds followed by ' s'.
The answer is 8 h 10 min 30 s
